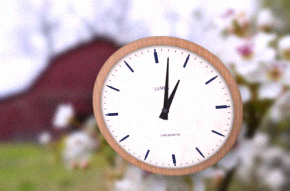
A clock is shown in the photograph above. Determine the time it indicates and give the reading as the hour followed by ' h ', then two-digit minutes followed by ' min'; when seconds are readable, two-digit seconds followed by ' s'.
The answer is 1 h 02 min
